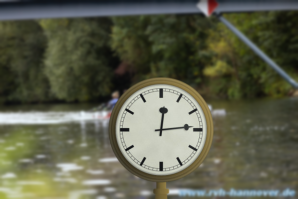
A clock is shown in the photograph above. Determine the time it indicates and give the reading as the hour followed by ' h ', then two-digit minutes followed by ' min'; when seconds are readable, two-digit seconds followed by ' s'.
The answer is 12 h 14 min
